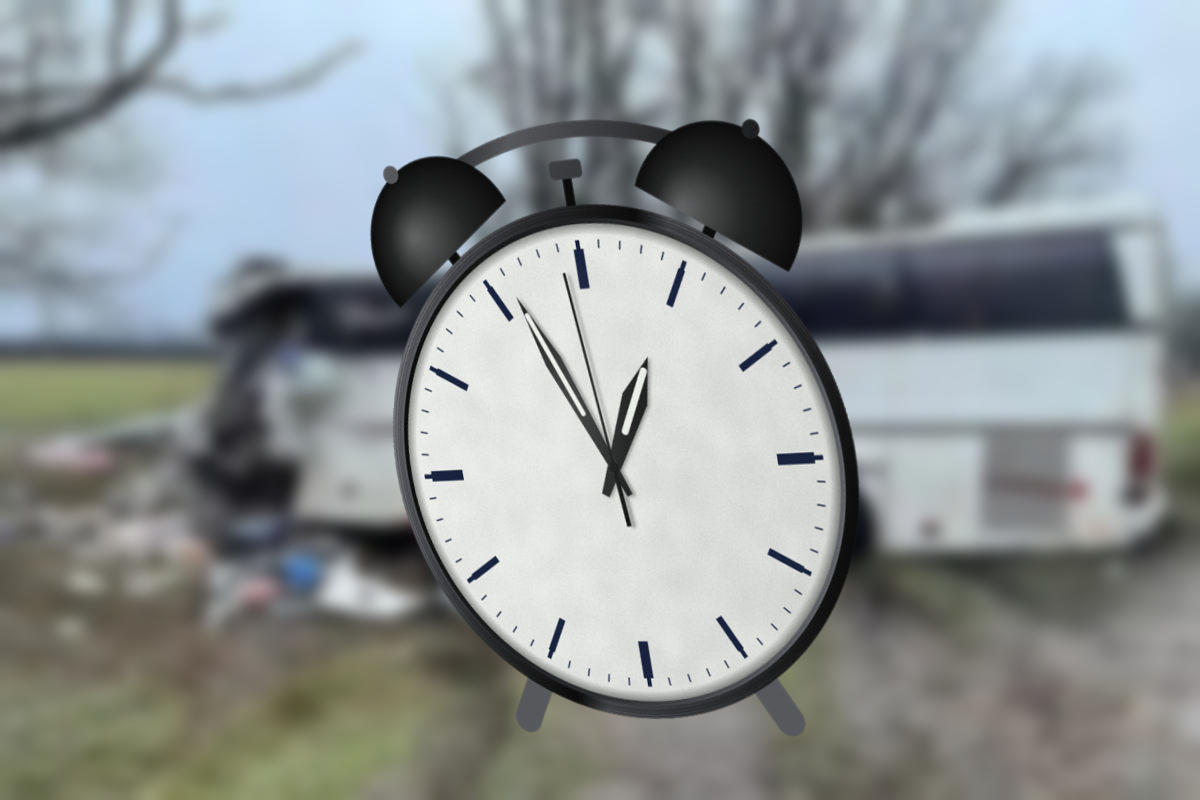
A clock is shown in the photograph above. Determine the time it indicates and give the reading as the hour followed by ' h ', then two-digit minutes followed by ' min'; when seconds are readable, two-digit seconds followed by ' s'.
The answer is 12 h 55 min 59 s
